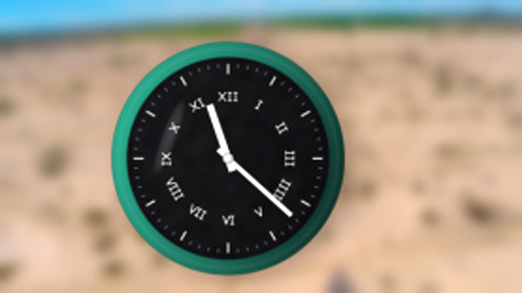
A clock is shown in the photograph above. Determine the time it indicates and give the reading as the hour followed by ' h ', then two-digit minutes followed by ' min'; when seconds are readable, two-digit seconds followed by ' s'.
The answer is 11 h 22 min
